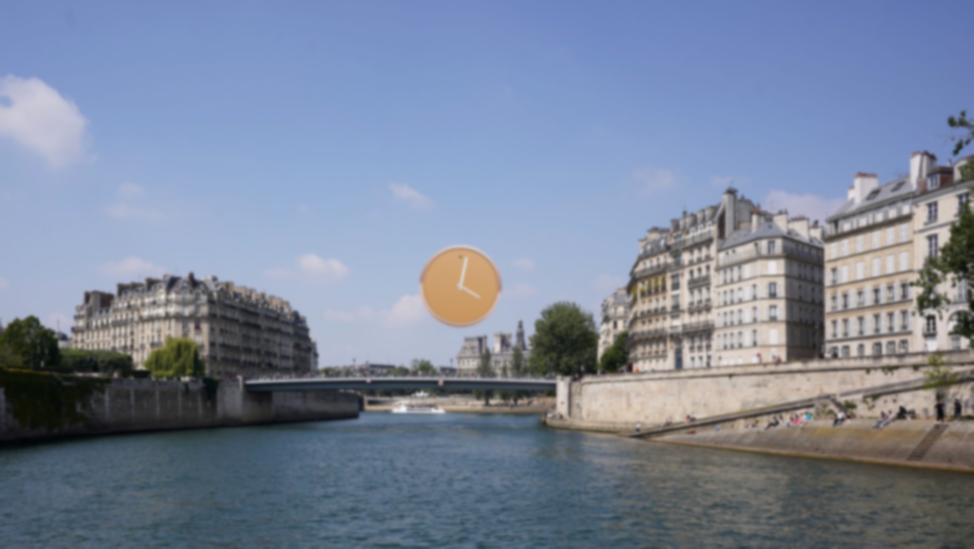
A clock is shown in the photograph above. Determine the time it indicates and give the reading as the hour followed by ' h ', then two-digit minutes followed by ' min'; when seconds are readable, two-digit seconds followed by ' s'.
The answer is 4 h 02 min
